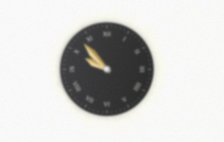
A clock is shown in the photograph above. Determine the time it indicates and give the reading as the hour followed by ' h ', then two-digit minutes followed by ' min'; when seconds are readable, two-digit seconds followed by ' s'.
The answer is 9 h 53 min
